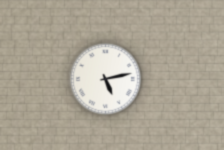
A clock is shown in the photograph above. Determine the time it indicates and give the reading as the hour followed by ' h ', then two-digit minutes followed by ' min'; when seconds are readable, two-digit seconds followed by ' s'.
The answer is 5 h 13 min
